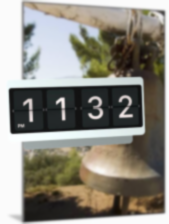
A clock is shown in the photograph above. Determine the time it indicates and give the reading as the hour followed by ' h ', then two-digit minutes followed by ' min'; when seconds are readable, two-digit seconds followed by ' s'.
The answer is 11 h 32 min
